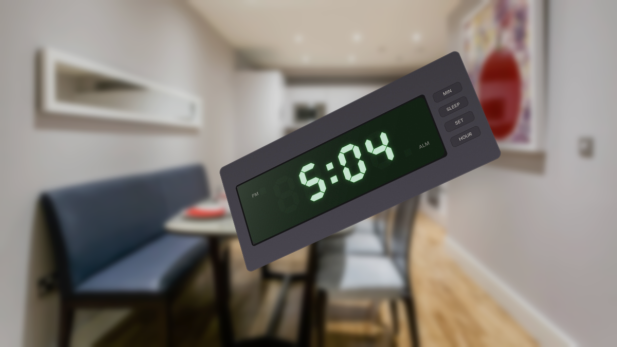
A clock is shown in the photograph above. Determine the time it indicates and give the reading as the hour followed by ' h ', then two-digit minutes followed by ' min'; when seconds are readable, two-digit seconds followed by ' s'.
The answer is 5 h 04 min
